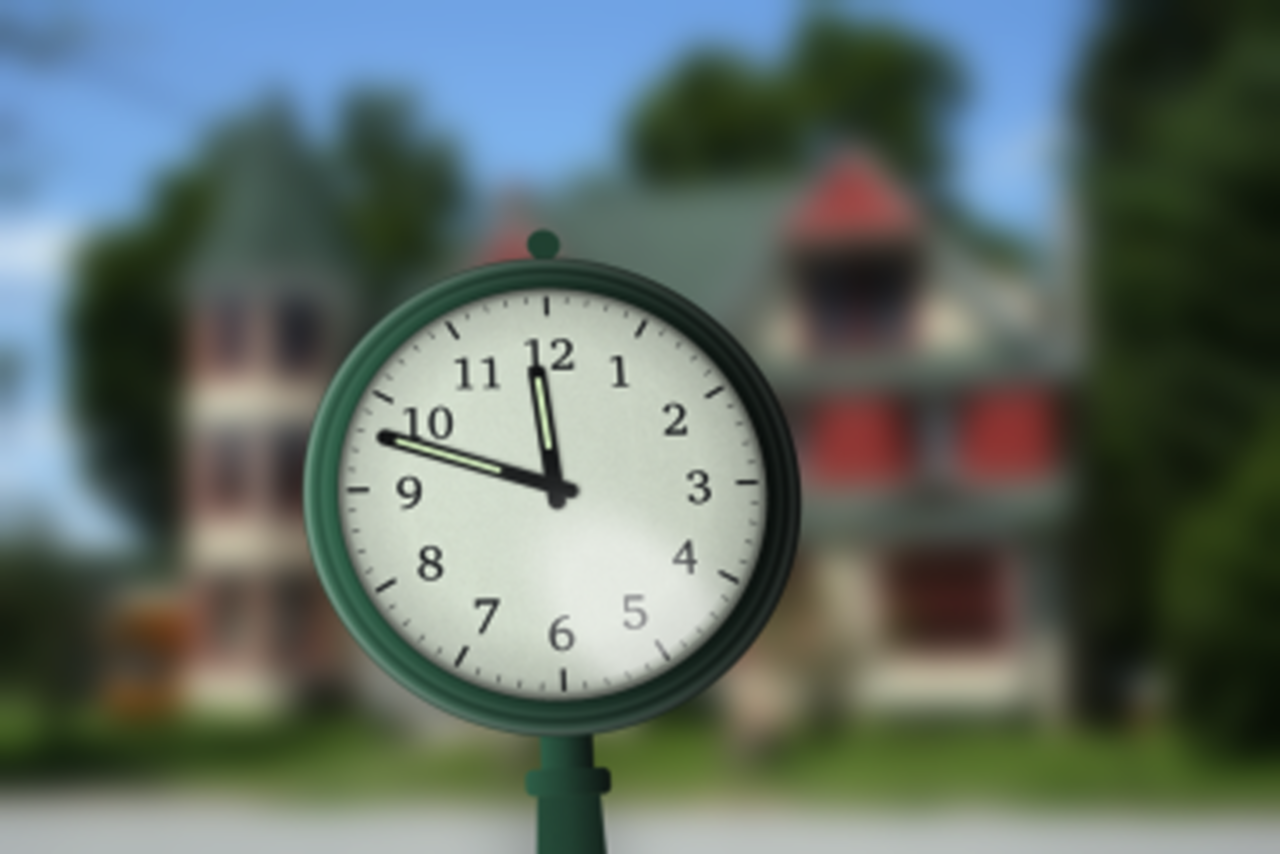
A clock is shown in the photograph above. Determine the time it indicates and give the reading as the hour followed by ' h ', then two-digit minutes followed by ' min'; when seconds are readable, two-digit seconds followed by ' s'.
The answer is 11 h 48 min
